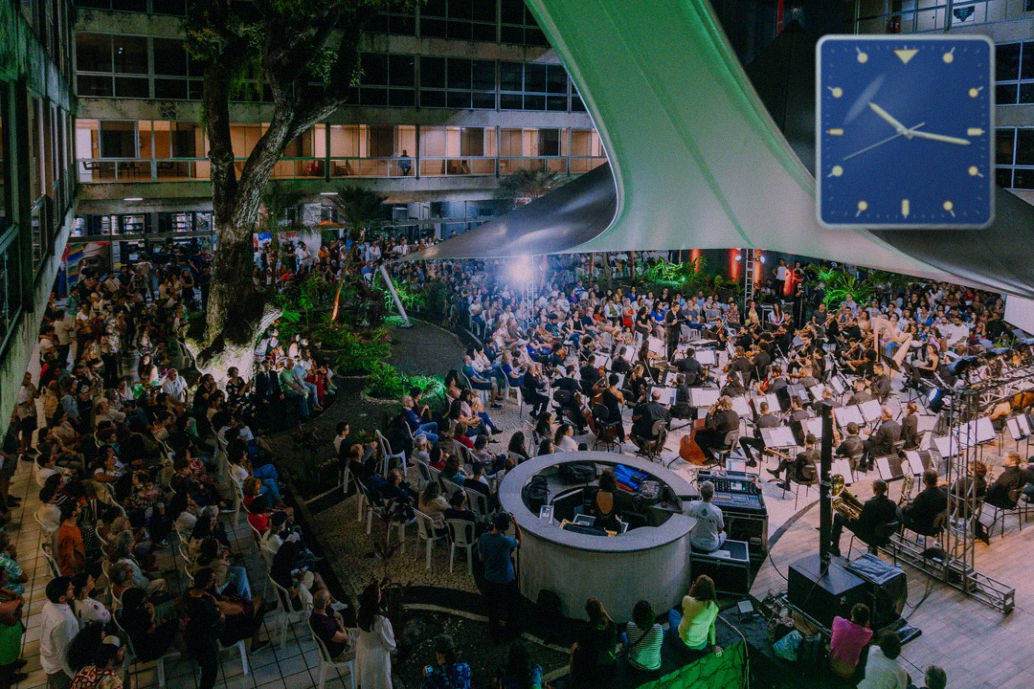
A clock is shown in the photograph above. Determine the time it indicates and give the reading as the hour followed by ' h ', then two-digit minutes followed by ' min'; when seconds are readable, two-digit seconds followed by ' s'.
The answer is 10 h 16 min 41 s
